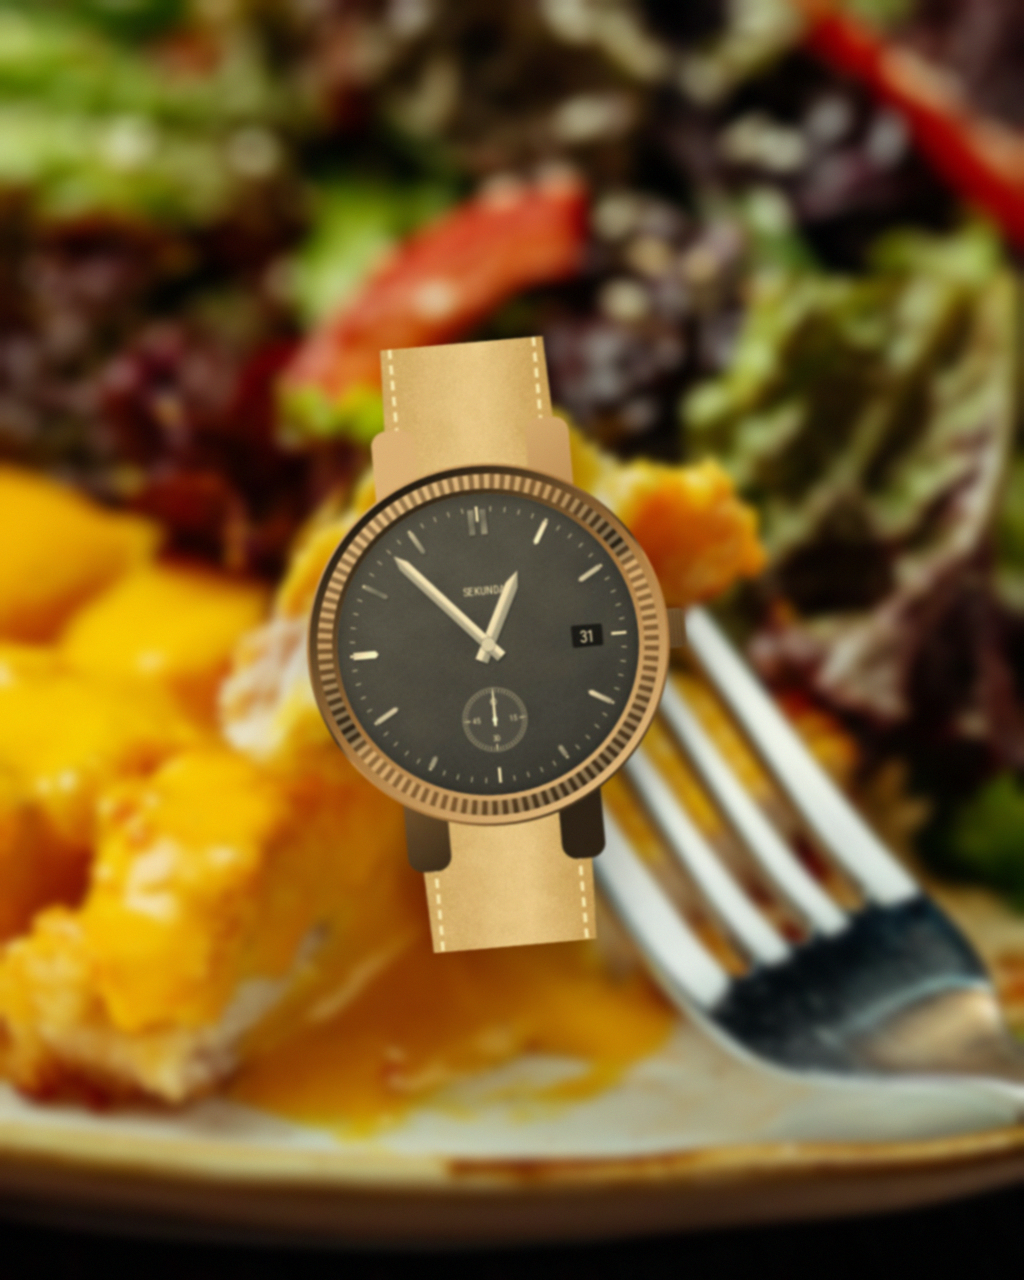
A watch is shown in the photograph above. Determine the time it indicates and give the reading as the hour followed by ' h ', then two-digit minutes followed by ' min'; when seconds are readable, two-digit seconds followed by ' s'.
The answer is 12 h 53 min
